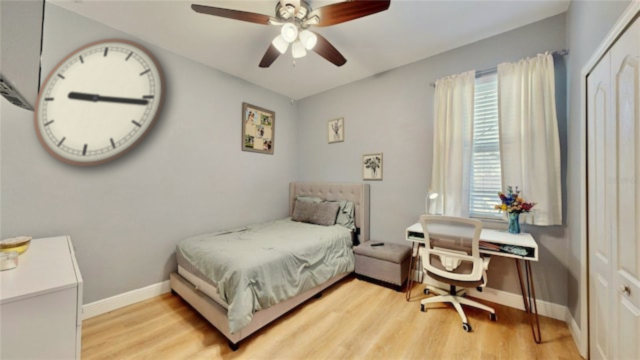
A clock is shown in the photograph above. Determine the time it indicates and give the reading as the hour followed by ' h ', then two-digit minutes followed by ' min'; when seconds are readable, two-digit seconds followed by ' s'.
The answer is 9 h 16 min
